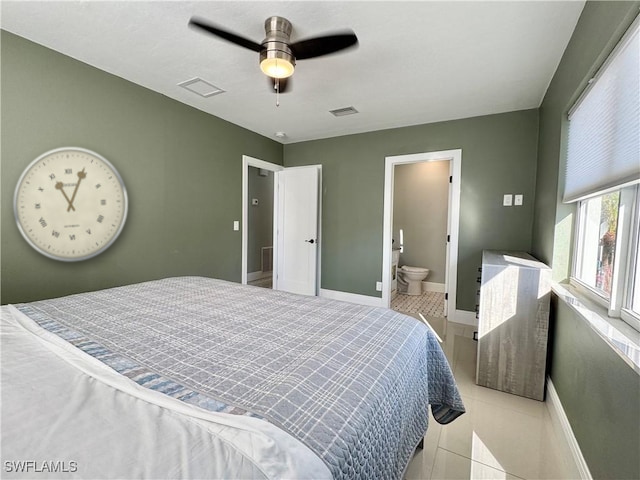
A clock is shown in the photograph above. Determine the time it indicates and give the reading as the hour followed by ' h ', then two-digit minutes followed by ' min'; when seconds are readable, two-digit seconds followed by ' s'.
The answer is 11 h 04 min
